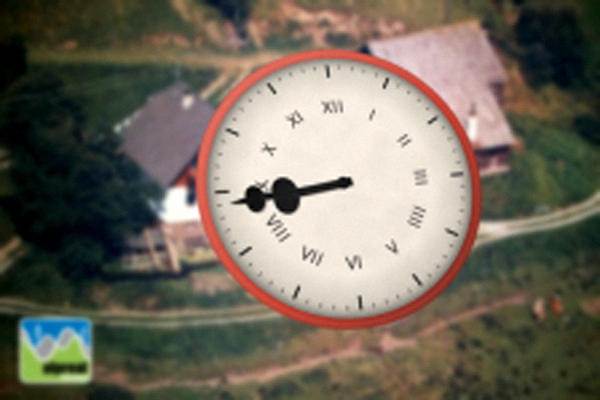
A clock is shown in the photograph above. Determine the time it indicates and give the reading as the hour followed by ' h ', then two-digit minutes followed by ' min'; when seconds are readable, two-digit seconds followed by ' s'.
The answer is 8 h 44 min
